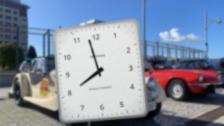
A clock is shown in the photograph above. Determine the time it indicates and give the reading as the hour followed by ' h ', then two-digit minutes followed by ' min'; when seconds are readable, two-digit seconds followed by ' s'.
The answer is 7 h 58 min
